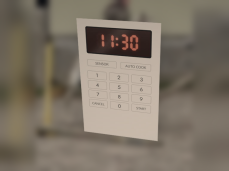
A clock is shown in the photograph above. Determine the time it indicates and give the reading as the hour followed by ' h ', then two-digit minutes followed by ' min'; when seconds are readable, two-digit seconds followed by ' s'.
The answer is 11 h 30 min
